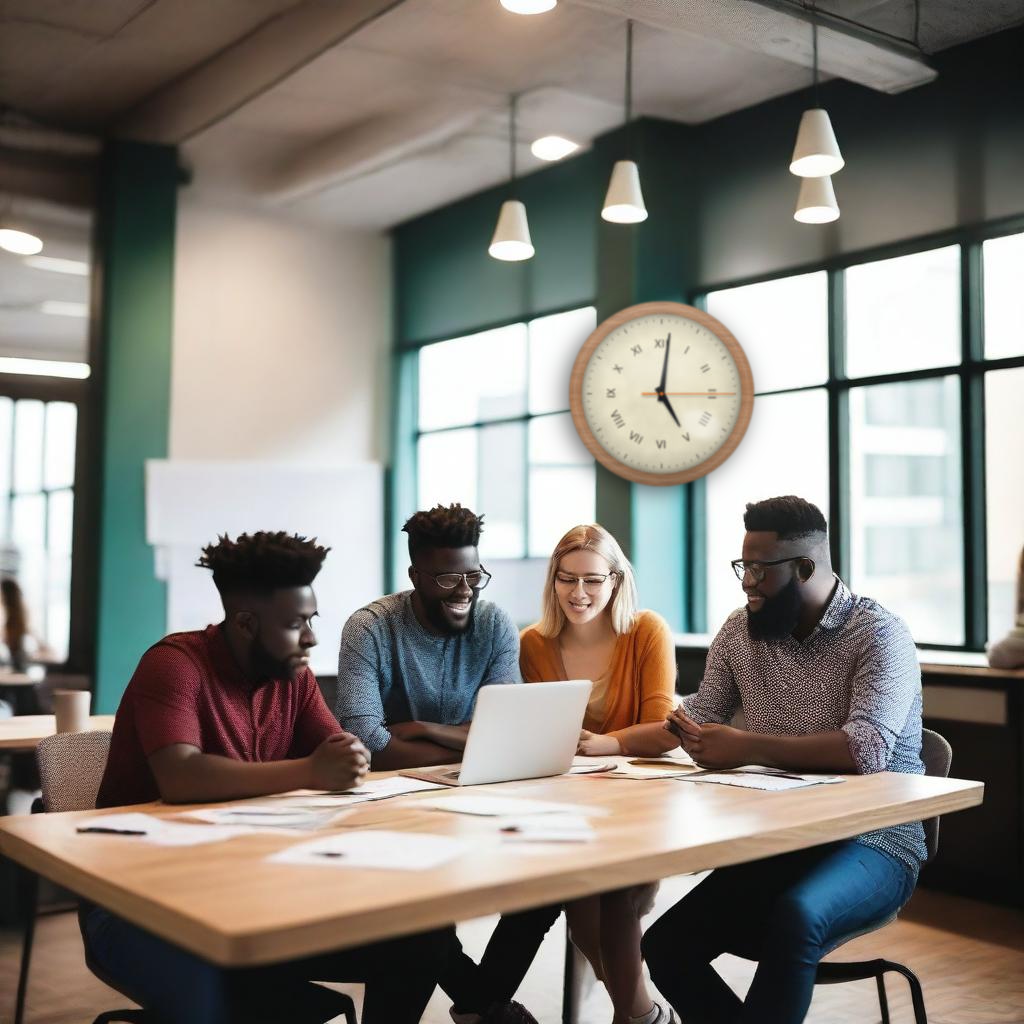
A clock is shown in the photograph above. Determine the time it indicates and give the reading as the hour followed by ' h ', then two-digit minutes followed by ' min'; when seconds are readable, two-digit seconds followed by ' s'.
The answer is 5 h 01 min 15 s
